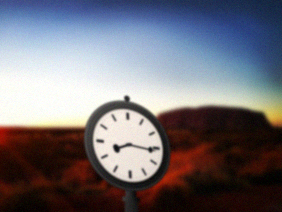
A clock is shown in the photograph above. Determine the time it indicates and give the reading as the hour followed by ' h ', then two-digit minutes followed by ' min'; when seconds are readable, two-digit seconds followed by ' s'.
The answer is 8 h 16 min
